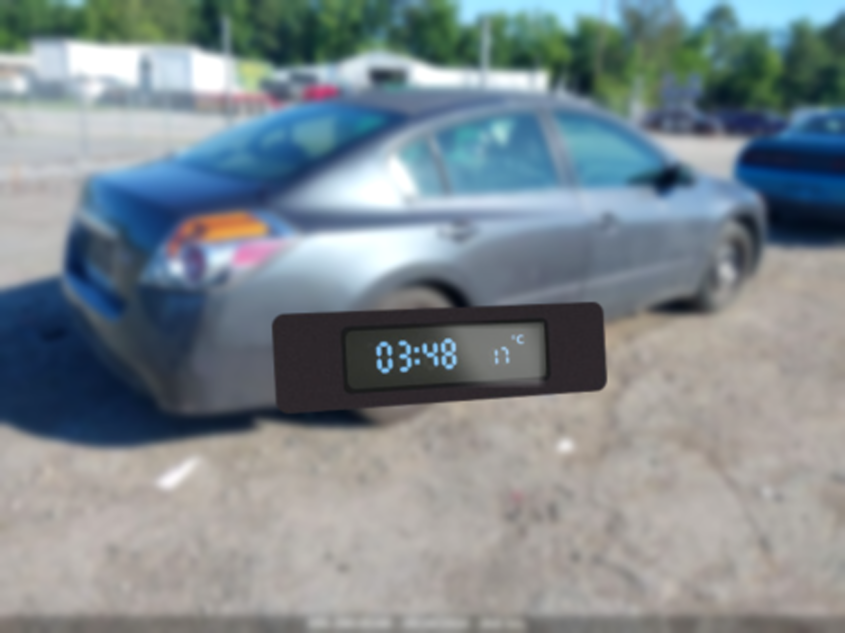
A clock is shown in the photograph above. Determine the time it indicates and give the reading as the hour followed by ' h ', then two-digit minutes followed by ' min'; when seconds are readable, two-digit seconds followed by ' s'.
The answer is 3 h 48 min
